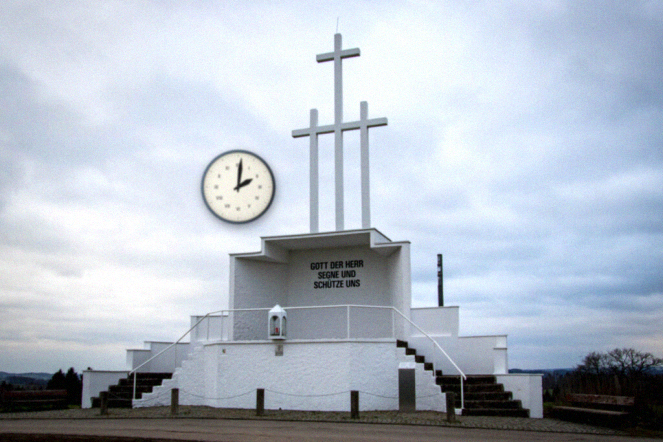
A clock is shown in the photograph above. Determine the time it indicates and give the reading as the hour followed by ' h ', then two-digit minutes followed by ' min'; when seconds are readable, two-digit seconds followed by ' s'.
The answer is 2 h 01 min
